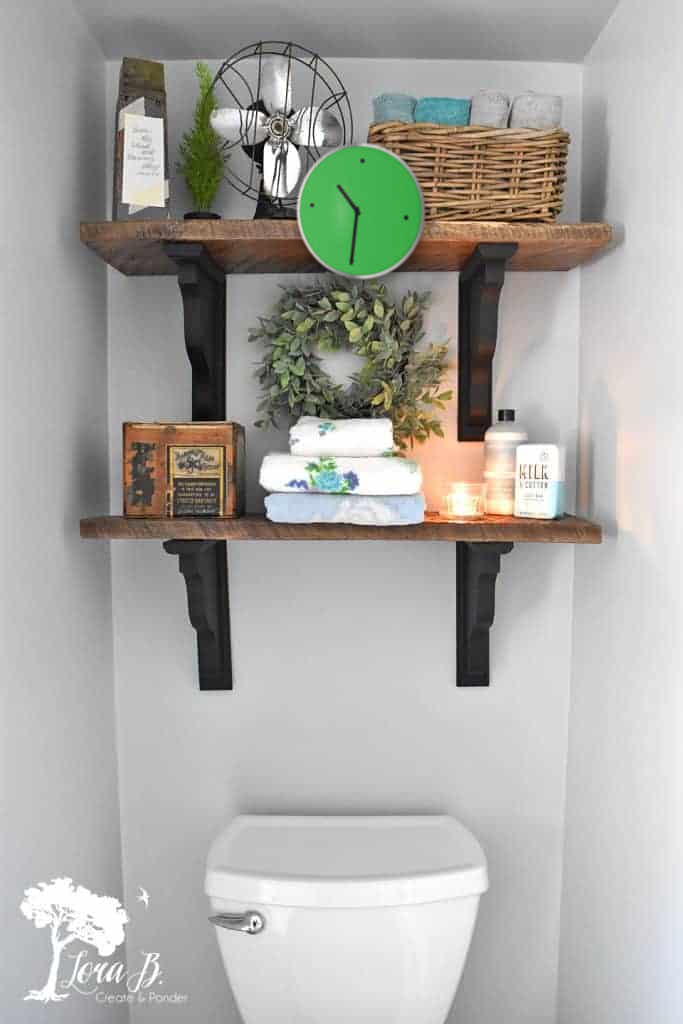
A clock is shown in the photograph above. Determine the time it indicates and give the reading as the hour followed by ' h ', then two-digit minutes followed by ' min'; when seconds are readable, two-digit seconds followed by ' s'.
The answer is 10 h 30 min
